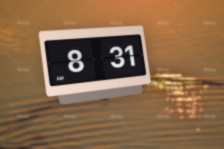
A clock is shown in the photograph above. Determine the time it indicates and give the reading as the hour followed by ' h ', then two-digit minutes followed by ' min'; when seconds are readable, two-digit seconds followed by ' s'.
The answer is 8 h 31 min
